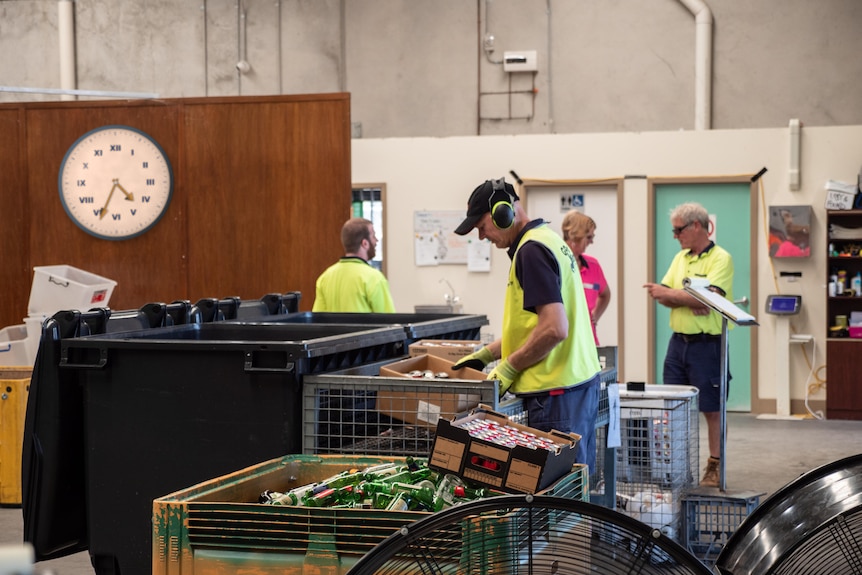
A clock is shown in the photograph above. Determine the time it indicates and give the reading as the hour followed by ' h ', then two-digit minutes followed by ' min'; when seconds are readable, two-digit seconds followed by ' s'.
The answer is 4 h 34 min
